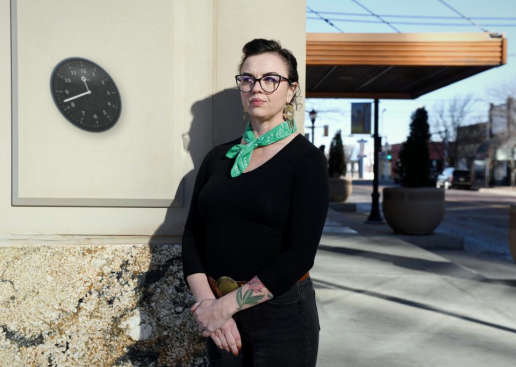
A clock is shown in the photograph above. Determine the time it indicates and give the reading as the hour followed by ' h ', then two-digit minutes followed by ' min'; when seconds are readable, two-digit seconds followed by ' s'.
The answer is 11 h 42 min
